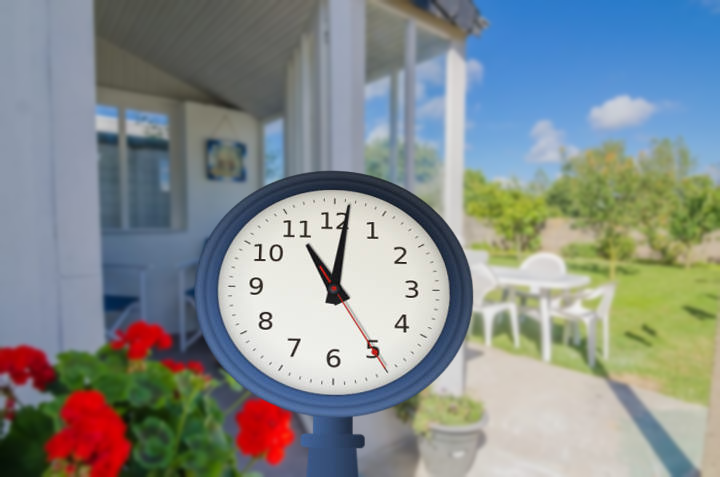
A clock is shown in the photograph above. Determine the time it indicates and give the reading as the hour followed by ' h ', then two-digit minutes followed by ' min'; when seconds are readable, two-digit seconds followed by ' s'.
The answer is 11 h 01 min 25 s
